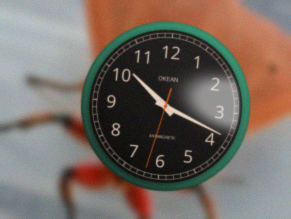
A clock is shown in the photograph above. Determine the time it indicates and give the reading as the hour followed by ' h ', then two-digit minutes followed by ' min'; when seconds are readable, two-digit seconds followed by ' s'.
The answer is 10 h 18 min 32 s
